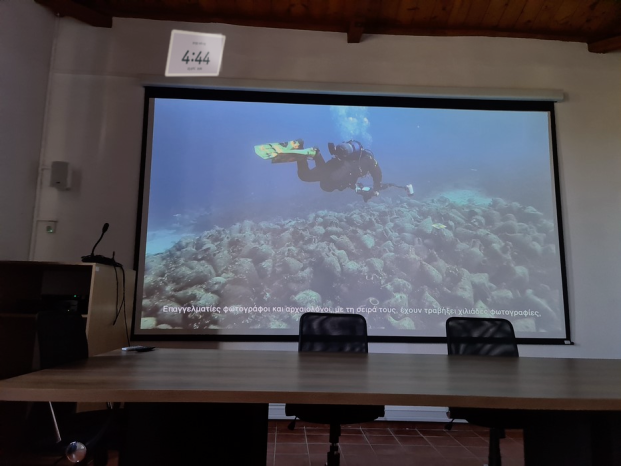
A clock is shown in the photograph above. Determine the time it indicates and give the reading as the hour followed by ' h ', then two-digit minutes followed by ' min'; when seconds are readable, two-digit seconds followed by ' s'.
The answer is 4 h 44 min
